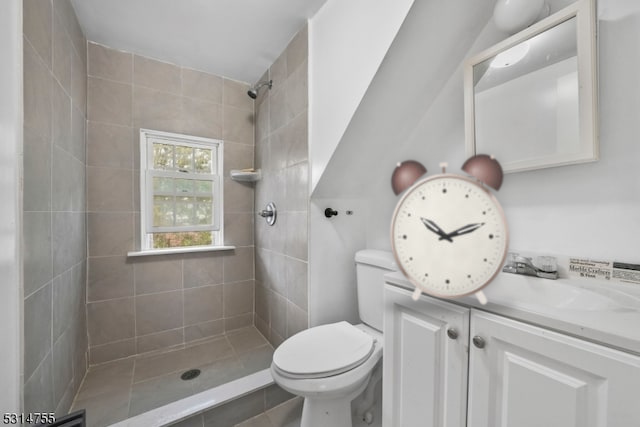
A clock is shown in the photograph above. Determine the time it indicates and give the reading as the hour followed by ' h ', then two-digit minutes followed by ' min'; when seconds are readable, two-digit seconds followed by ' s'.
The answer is 10 h 12 min
